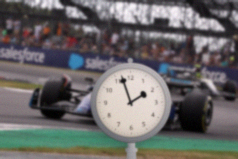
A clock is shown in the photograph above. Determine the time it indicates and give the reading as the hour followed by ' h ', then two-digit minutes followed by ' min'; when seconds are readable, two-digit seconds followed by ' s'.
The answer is 1 h 57 min
